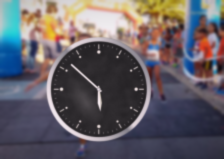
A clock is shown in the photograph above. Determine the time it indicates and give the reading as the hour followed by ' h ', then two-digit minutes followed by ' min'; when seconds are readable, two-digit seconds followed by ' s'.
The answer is 5 h 52 min
